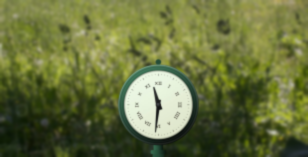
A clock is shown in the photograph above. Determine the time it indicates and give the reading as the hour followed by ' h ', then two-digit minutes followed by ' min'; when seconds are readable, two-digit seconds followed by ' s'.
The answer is 11 h 31 min
